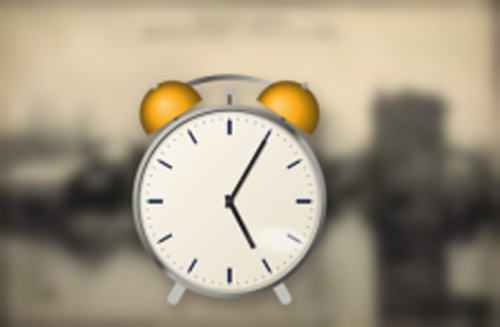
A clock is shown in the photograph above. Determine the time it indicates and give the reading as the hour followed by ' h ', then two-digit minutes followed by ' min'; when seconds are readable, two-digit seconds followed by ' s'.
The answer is 5 h 05 min
